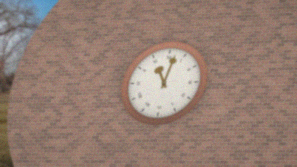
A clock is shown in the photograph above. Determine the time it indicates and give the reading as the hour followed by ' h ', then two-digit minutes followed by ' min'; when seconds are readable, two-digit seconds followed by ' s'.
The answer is 11 h 02 min
